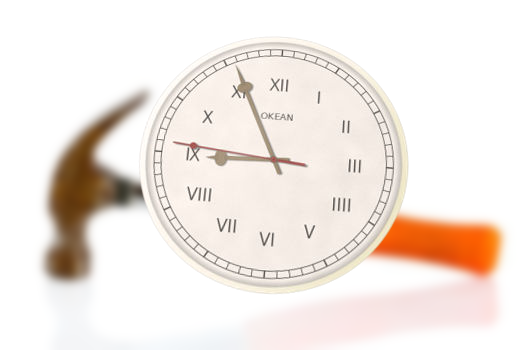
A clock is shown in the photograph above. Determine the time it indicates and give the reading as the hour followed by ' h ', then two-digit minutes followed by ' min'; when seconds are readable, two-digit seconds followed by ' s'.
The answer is 8 h 55 min 46 s
